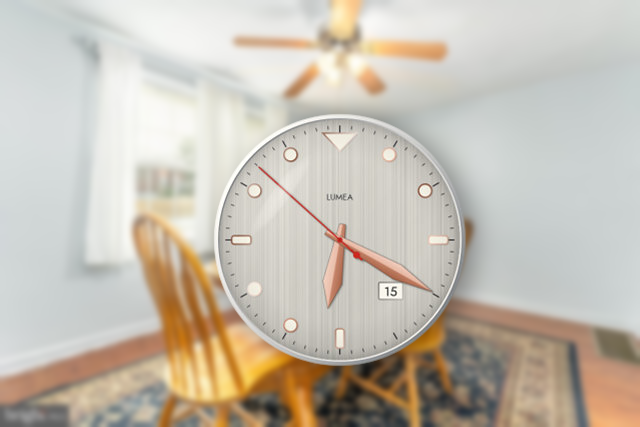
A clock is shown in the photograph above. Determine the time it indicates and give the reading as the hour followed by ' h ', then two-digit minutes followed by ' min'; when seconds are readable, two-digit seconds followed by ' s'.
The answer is 6 h 19 min 52 s
